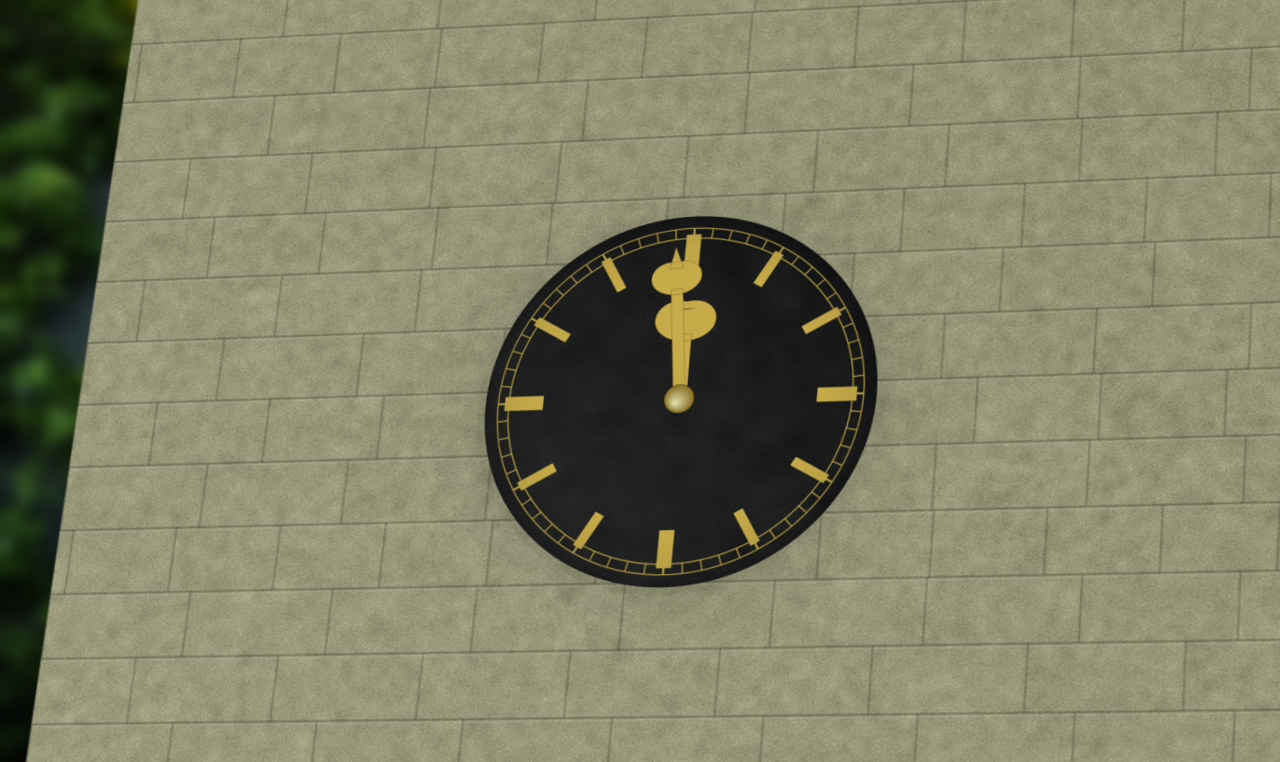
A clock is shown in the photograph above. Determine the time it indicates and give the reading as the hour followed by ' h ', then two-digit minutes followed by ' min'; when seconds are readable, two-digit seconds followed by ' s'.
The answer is 11 h 59 min
